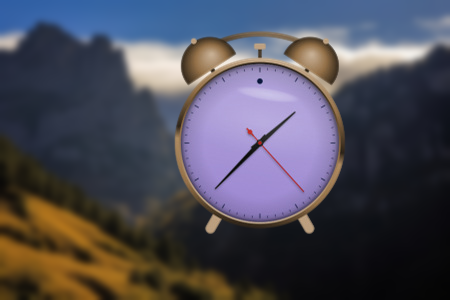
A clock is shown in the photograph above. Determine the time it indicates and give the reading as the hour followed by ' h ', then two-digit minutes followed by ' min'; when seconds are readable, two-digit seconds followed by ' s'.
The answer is 1 h 37 min 23 s
